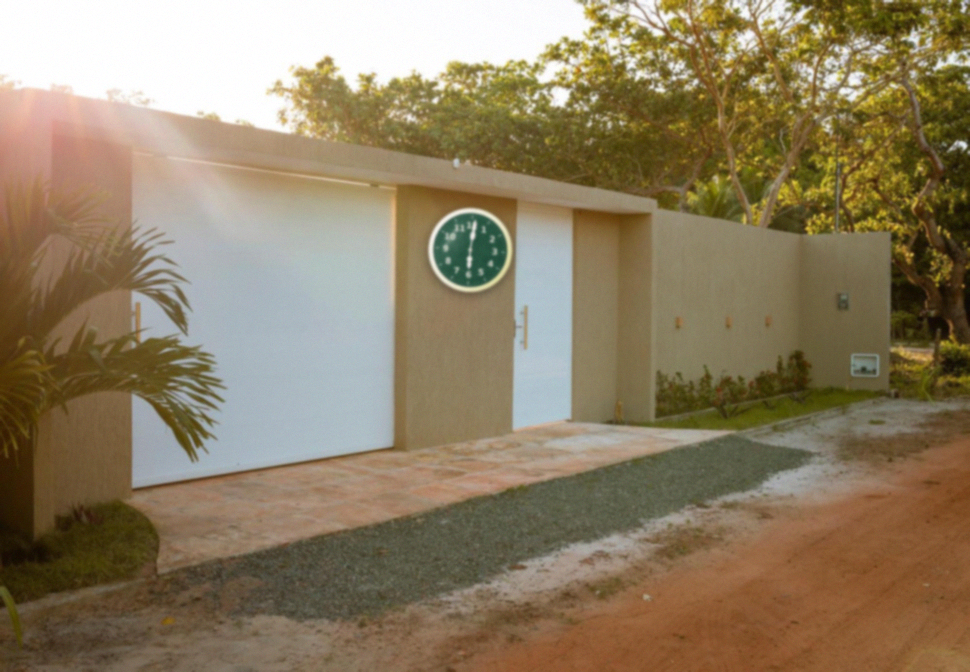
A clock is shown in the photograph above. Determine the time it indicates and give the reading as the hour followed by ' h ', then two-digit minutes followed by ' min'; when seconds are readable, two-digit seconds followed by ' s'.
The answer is 6 h 01 min
